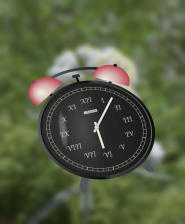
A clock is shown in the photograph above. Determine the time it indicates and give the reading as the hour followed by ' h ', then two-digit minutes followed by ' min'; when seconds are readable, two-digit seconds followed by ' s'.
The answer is 6 h 07 min
